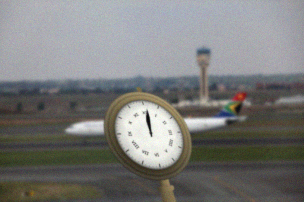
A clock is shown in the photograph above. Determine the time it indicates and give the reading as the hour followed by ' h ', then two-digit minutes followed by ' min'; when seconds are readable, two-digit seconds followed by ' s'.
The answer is 12 h 01 min
